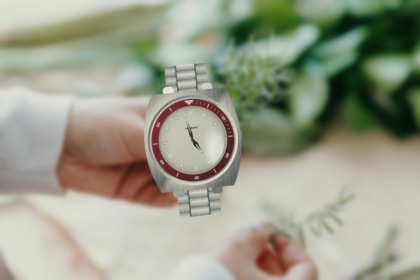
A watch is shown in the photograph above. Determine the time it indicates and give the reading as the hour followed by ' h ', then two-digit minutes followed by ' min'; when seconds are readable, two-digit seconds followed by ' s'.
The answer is 4 h 58 min
